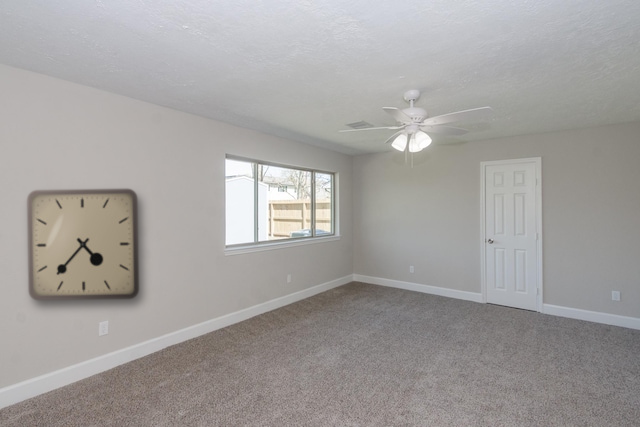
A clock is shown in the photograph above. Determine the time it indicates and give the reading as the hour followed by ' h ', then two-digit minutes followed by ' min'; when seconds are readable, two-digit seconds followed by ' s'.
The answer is 4 h 37 min
